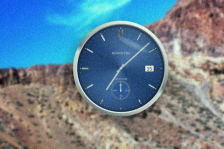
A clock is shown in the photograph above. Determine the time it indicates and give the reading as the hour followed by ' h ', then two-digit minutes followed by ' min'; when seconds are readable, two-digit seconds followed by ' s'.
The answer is 7 h 08 min
